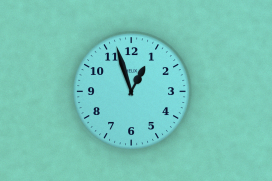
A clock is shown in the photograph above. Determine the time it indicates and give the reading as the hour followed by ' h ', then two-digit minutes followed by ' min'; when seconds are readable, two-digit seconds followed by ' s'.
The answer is 12 h 57 min
